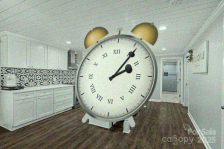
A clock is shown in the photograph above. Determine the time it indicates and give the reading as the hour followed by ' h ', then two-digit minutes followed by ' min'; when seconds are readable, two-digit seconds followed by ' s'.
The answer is 2 h 06 min
